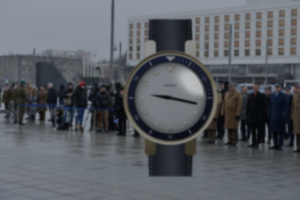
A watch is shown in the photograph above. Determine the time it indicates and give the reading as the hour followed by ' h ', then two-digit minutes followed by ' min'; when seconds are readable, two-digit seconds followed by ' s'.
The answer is 9 h 17 min
